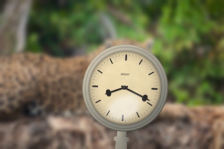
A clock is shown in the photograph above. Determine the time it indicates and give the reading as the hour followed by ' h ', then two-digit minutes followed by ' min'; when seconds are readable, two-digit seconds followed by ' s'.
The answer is 8 h 19 min
